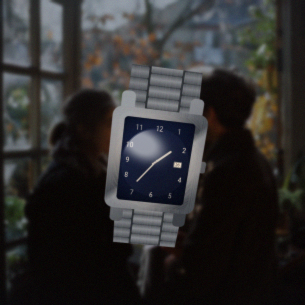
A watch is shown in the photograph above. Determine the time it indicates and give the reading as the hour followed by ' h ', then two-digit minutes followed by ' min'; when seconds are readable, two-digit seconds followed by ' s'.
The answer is 1 h 36 min
